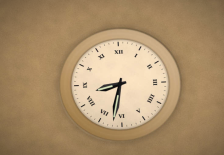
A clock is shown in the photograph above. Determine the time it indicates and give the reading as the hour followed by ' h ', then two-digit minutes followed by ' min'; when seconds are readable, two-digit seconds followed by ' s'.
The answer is 8 h 32 min
